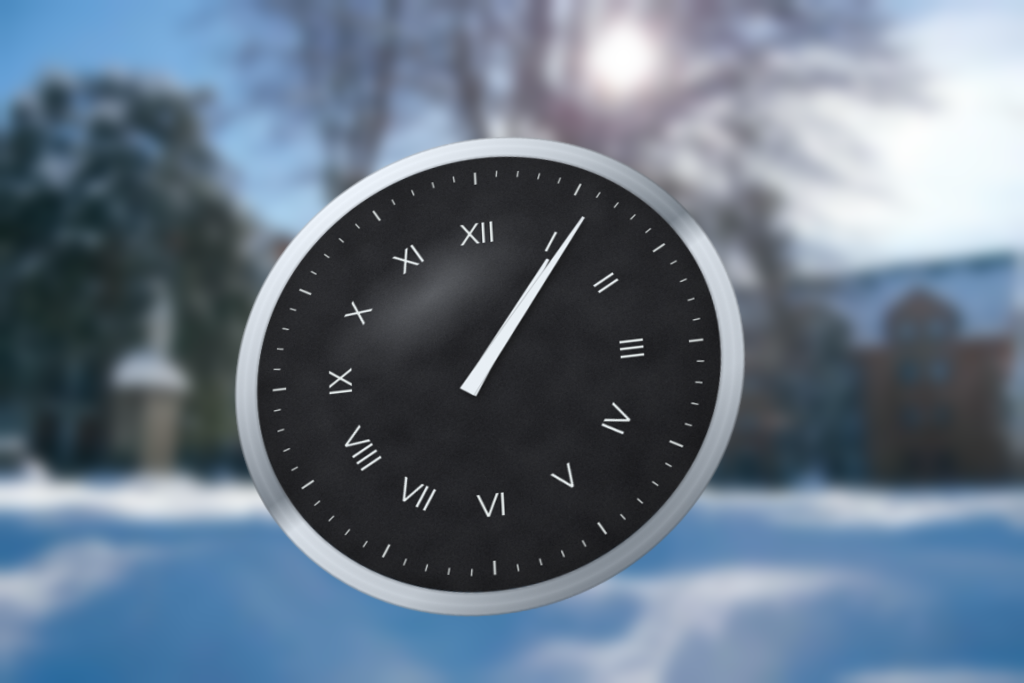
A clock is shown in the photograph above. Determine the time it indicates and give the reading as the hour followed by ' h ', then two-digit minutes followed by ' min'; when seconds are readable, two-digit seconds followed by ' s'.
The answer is 1 h 06 min
